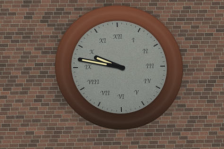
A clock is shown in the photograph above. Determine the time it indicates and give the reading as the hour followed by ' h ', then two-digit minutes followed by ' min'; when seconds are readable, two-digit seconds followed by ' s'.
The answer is 9 h 47 min
